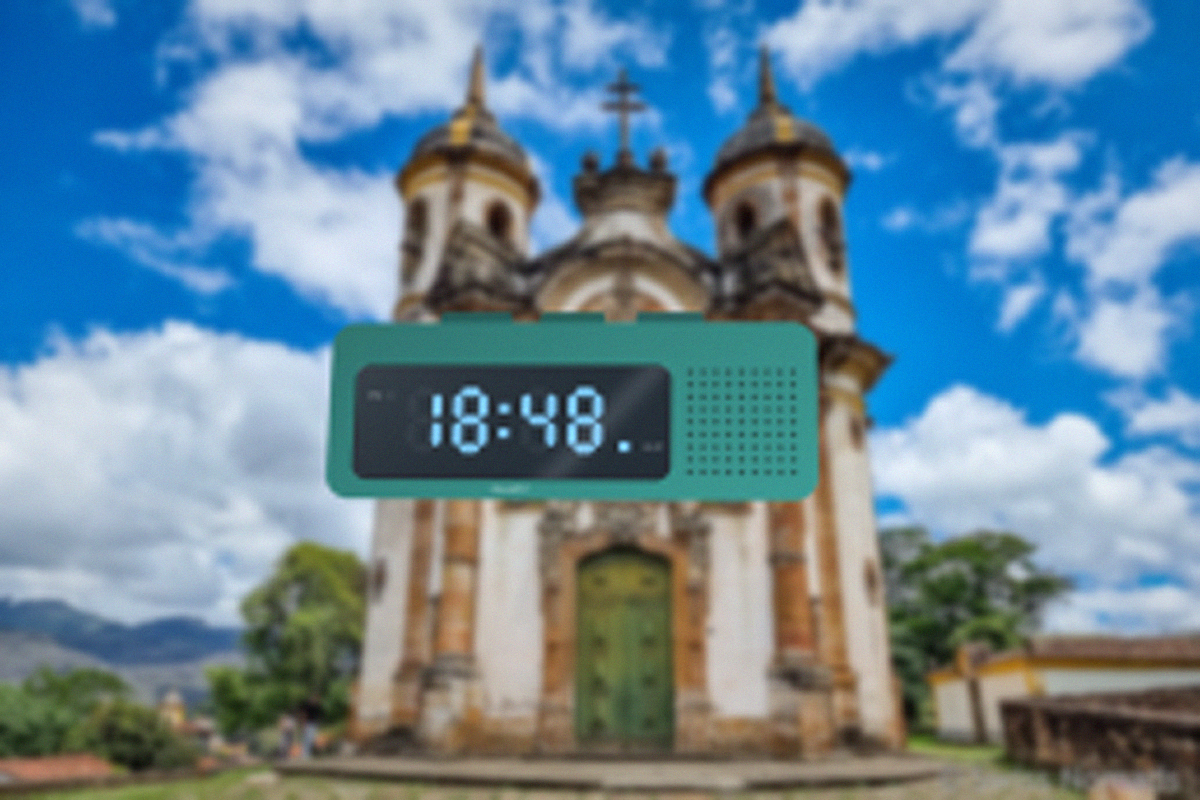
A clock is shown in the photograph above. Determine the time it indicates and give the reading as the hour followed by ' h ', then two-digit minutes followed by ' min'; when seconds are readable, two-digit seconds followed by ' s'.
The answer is 18 h 48 min
